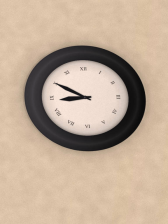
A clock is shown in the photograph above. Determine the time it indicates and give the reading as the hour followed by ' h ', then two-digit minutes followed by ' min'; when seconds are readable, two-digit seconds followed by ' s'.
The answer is 8 h 50 min
